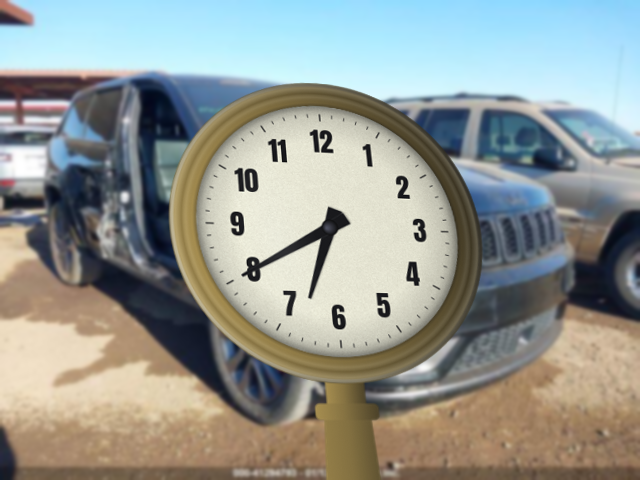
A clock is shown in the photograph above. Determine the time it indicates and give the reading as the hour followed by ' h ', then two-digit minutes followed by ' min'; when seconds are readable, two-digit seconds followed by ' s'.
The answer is 6 h 40 min
